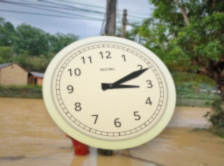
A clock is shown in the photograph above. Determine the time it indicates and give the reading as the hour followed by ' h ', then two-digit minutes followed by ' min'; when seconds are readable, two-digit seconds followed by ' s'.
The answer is 3 h 11 min
